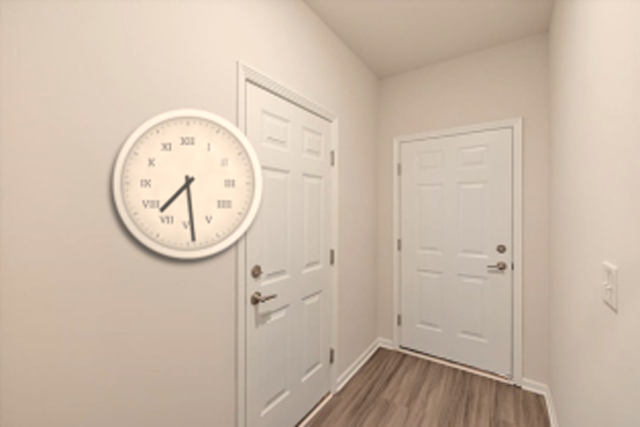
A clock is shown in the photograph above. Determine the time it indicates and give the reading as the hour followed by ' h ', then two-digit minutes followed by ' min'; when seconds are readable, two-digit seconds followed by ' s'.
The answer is 7 h 29 min
